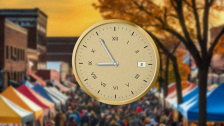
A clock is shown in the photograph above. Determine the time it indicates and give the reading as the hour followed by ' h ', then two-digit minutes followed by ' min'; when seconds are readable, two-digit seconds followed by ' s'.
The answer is 8 h 55 min
